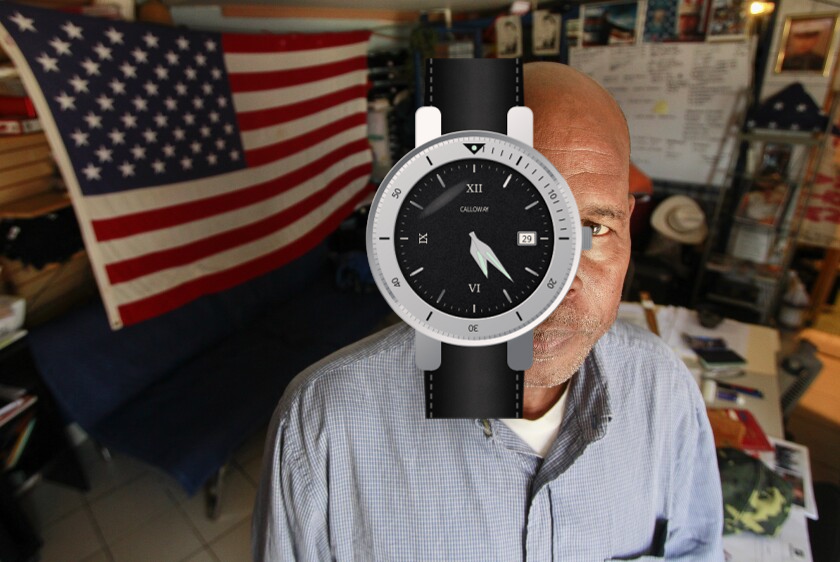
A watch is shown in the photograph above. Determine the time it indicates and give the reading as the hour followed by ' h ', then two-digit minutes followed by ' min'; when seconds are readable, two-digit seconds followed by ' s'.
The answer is 5 h 23 min
